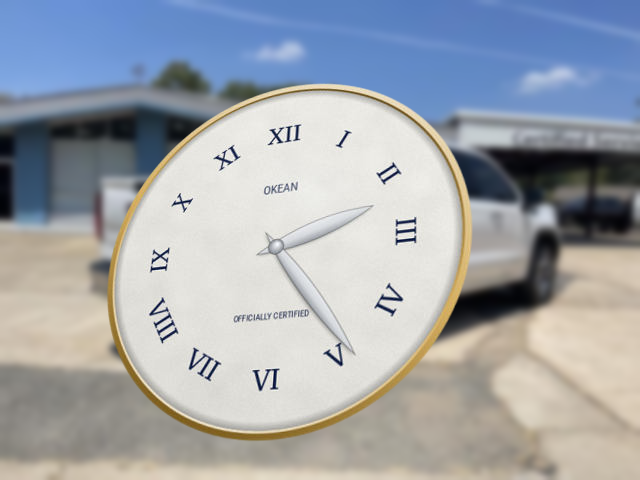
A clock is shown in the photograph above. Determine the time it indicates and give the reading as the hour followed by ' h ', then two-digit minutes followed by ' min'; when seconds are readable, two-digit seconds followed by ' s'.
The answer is 2 h 24 min
